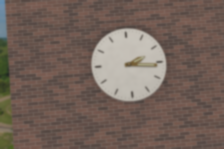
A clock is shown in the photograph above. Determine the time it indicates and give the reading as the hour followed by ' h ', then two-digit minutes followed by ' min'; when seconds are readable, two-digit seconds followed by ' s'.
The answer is 2 h 16 min
